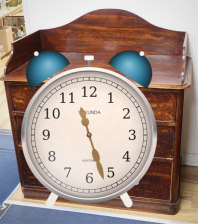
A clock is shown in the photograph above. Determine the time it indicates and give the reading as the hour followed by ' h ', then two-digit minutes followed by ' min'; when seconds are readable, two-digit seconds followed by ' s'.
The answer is 11 h 27 min
